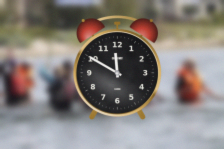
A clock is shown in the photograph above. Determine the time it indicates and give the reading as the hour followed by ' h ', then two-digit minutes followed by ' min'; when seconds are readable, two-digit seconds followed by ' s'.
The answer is 11 h 50 min
